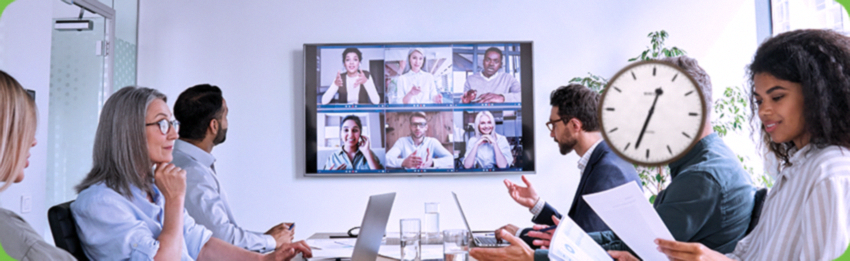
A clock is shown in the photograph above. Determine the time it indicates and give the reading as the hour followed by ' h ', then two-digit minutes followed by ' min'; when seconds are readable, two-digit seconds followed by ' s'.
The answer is 12 h 33 min
